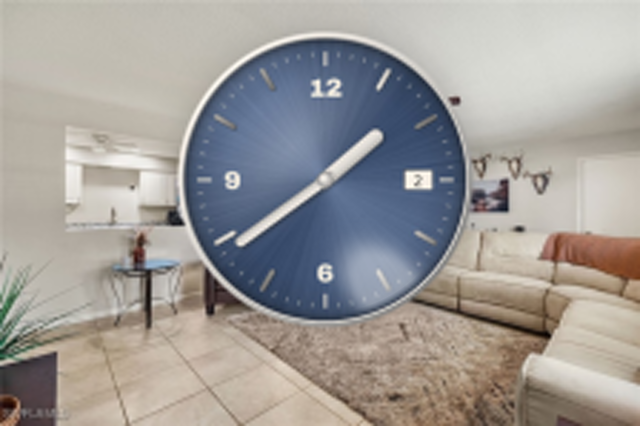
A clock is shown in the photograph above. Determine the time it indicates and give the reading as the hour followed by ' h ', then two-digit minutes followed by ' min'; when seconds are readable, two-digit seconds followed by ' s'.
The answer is 1 h 39 min
